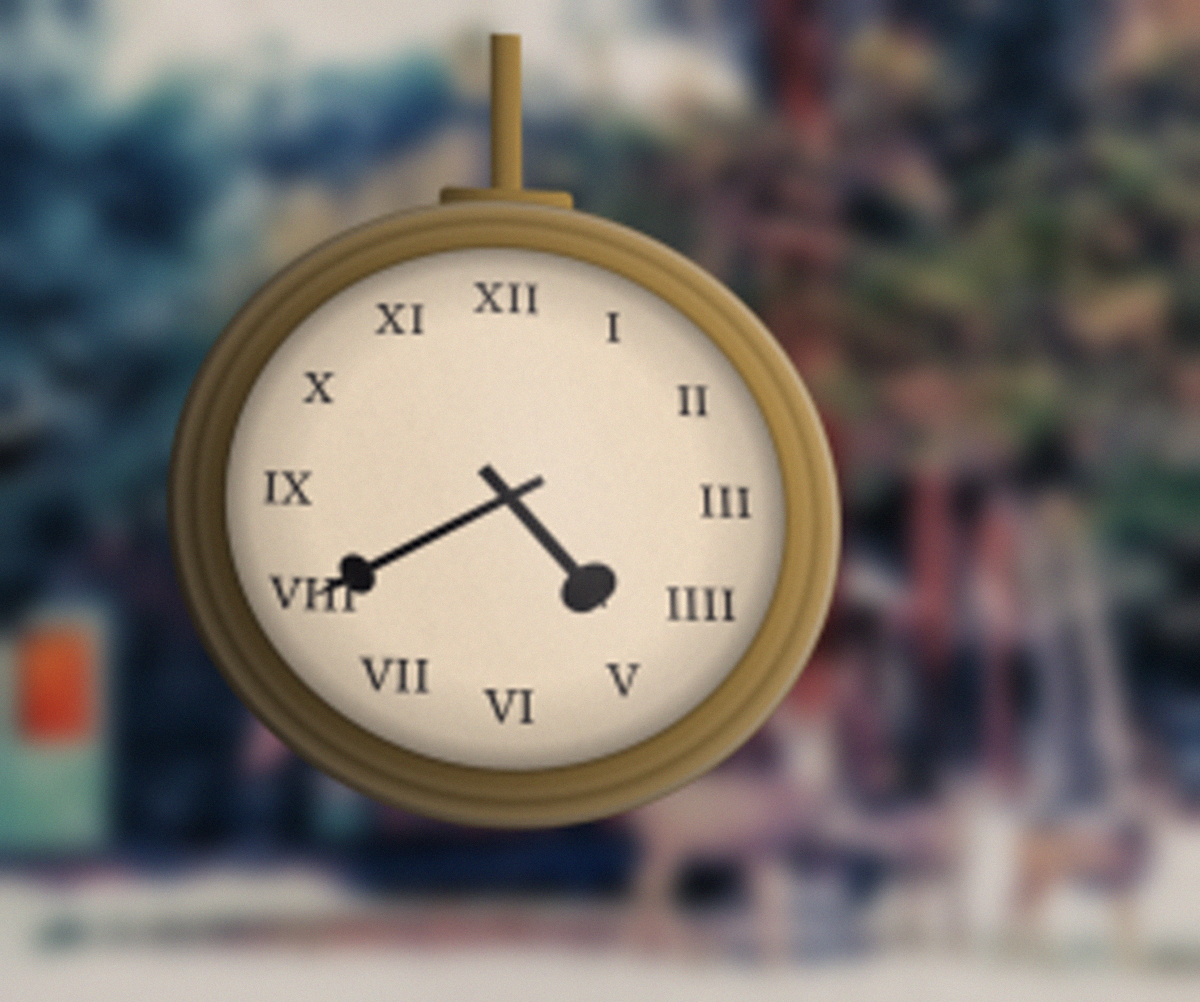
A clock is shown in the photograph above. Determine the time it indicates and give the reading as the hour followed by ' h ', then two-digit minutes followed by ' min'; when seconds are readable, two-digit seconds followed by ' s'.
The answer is 4 h 40 min
